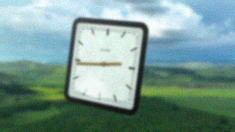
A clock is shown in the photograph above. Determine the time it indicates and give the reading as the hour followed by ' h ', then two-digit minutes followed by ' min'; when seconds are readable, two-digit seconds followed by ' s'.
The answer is 2 h 44 min
